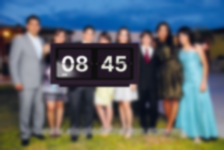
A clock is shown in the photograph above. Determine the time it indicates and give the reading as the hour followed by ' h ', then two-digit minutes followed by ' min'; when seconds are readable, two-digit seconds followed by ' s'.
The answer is 8 h 45 min
